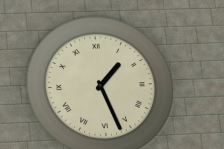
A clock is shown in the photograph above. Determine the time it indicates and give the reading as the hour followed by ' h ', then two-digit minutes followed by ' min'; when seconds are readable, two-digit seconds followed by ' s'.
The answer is 1 h 27 min
